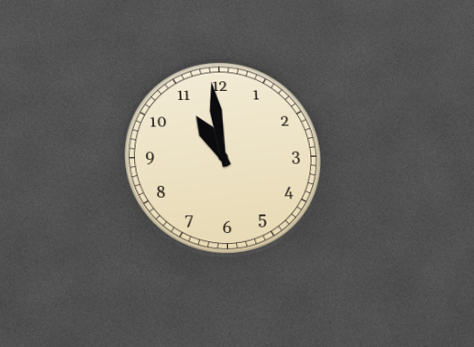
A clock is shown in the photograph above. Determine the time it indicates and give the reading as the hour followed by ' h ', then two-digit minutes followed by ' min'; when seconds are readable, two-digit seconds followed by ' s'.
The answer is 10 h 59 min
